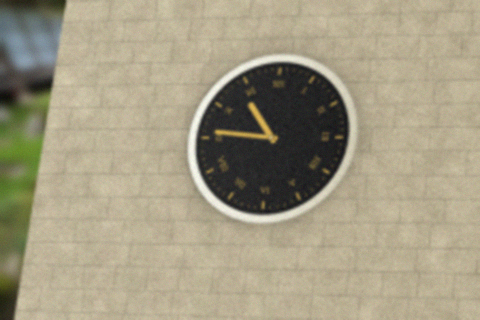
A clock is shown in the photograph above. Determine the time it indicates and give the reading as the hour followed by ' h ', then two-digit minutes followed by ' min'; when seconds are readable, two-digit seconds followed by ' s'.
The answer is 10 h 46 min
